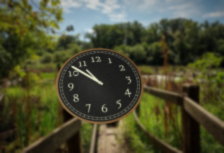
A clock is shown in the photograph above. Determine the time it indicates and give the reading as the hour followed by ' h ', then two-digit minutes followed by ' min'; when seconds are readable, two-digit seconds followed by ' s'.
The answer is 10 h 52 min
